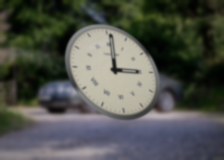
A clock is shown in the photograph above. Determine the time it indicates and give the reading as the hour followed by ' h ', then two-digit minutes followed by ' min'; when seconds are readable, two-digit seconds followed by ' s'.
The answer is 3 h 01 min
